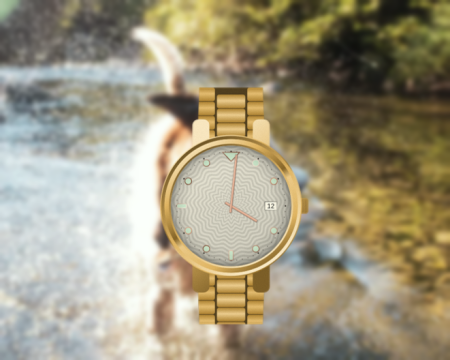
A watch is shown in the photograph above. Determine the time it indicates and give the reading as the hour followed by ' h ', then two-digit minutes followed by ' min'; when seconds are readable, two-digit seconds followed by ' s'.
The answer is 4 h 01 min
